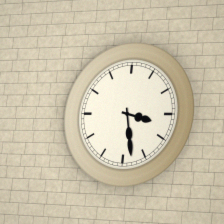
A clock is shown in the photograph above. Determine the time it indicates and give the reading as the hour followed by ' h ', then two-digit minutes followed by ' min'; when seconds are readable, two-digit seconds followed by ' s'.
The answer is 3 h 28 min
